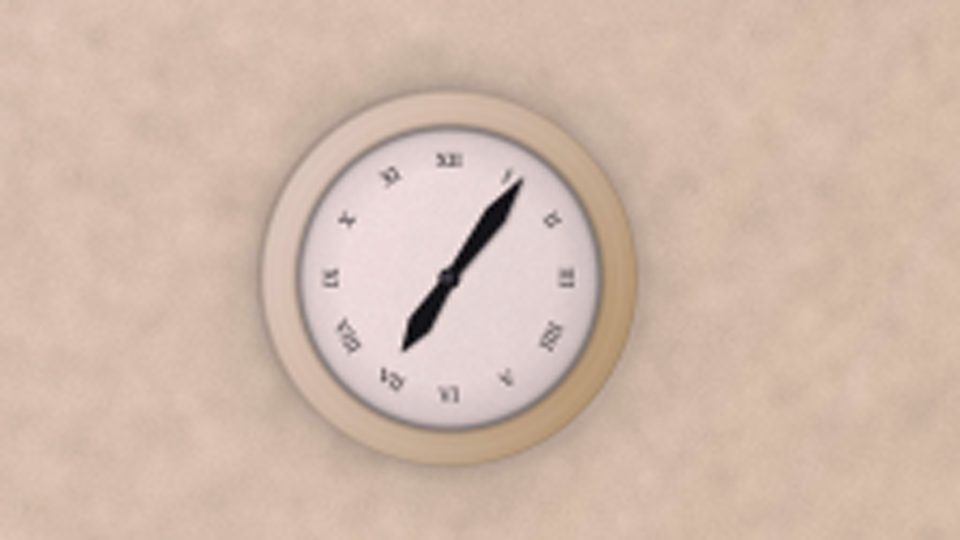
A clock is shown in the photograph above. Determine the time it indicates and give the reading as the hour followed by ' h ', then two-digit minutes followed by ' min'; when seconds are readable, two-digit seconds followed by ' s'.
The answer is 7 h 06 min
